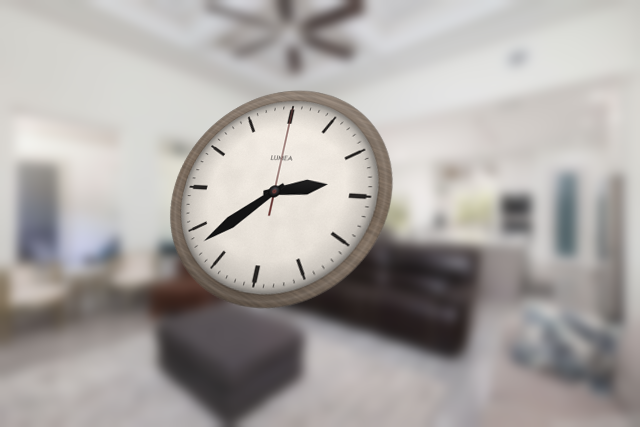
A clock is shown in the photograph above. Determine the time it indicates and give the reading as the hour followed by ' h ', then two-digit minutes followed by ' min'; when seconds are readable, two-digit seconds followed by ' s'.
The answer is 2 h 38 min 00 s
